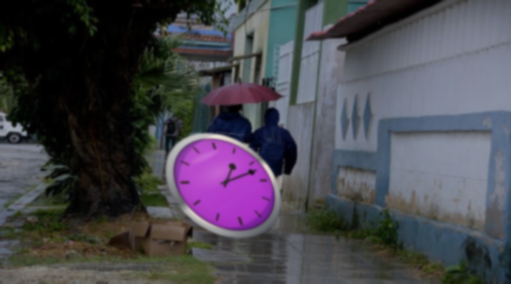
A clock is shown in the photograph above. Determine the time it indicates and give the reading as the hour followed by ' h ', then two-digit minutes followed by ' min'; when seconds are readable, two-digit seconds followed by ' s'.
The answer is 1 h 12 min
